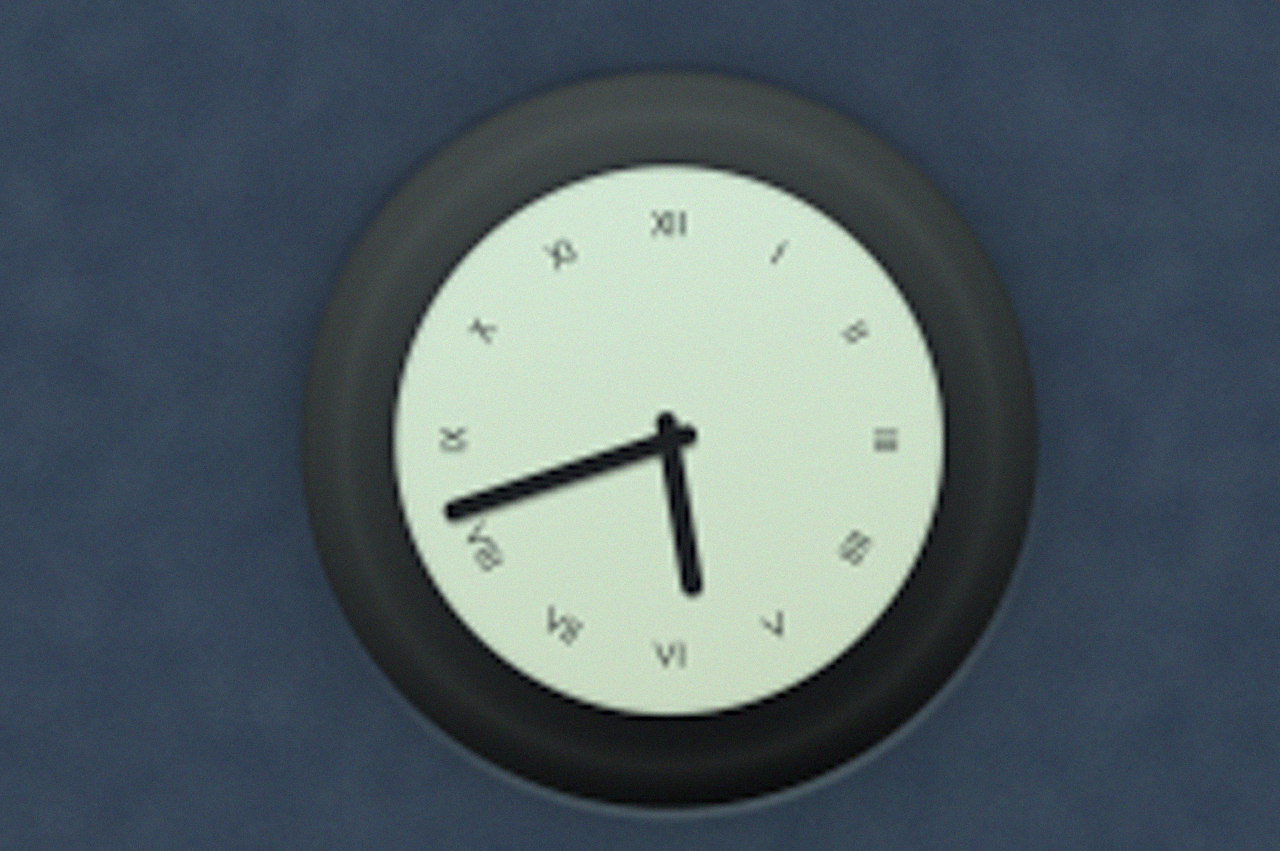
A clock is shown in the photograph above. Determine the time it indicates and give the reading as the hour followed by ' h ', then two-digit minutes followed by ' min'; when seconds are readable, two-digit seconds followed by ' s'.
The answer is 5 h 42 min
